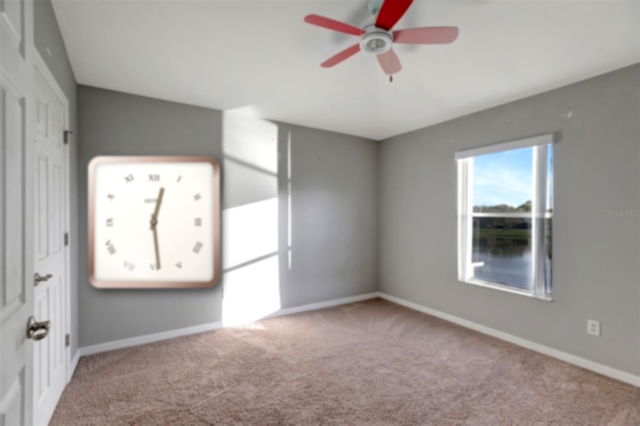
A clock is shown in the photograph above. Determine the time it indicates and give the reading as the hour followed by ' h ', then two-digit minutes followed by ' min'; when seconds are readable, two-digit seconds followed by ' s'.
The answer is 12 h 29 min
